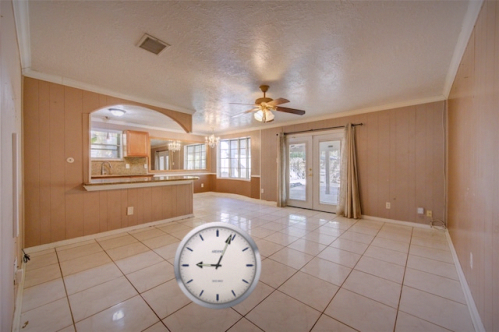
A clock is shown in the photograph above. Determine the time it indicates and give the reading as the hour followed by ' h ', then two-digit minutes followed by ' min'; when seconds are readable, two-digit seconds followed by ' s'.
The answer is 9 h 04 min
